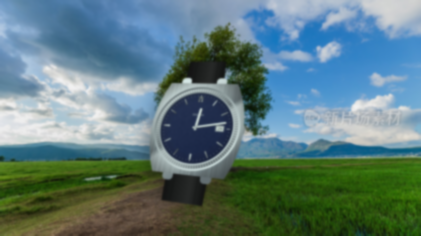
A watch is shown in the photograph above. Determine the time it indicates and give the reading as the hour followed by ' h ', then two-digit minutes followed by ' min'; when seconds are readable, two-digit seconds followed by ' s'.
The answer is 12 h 13 min
